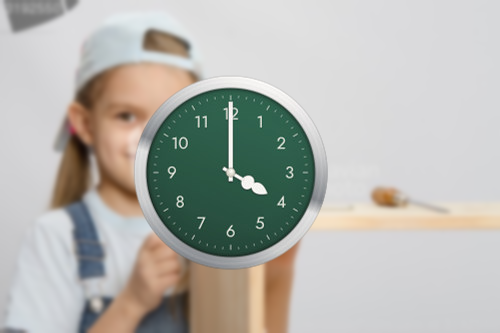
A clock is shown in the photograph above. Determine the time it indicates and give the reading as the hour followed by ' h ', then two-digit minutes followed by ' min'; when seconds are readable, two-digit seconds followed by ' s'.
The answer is 4 h 00 min
